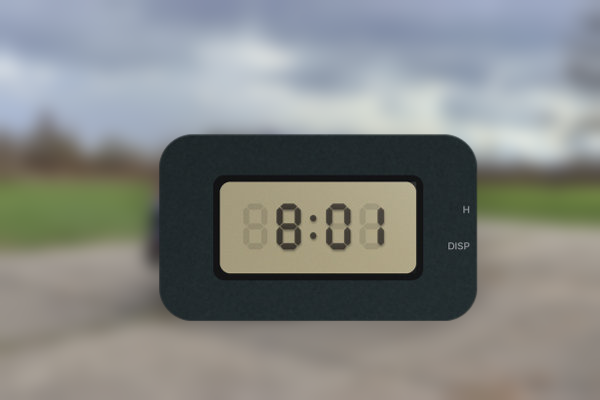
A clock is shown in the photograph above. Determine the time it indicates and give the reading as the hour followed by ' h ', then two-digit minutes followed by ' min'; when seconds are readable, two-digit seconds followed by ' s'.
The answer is 8 h 01 min
